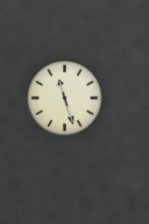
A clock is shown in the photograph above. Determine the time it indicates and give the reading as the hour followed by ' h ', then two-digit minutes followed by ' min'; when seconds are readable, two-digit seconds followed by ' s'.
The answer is 11 h 27 min
